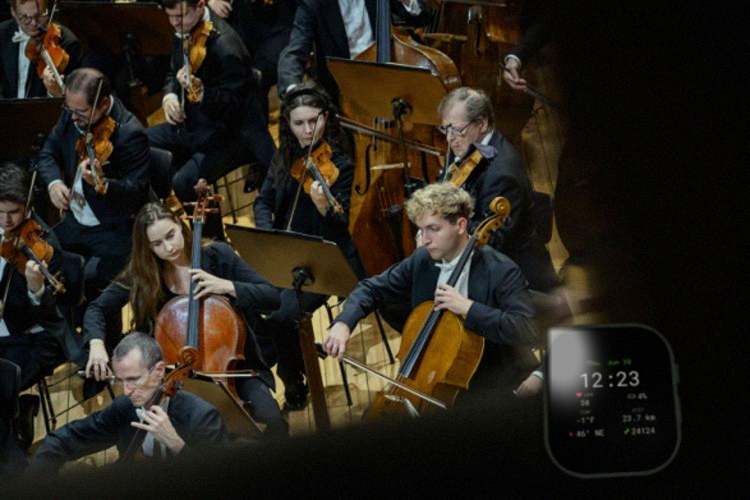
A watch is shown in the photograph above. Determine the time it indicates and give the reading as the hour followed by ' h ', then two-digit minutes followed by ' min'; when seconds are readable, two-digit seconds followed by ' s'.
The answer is 12 h 23 min
